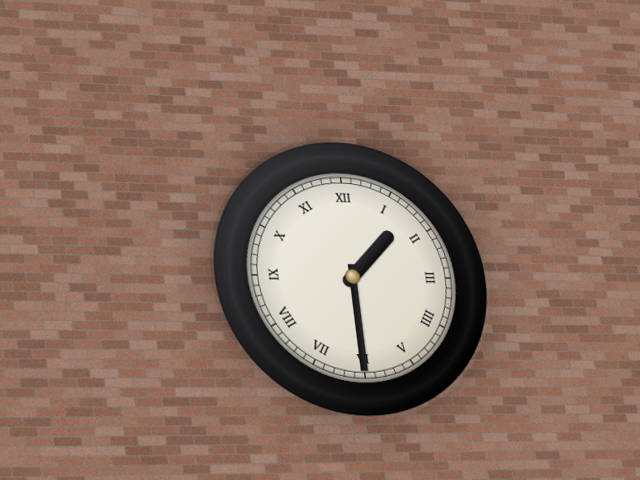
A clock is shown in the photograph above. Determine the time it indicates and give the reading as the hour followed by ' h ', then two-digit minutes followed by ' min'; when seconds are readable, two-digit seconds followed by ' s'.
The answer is 1 h 30 min
